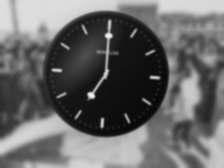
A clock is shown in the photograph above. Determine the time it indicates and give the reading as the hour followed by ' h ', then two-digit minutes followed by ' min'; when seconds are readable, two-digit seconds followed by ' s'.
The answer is 7 h 00 min
